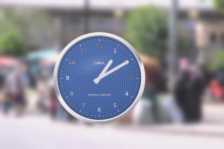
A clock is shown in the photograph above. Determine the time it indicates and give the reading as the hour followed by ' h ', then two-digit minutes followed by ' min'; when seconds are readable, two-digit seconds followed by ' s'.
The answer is 1 h 10 min
